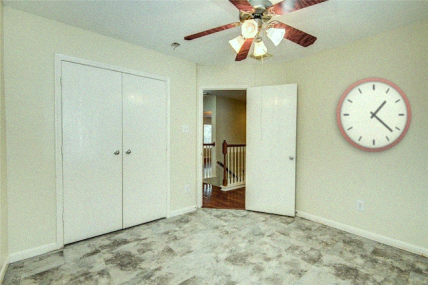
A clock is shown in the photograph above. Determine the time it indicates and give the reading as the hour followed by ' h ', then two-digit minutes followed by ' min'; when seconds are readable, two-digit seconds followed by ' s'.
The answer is 1 h 22 min
